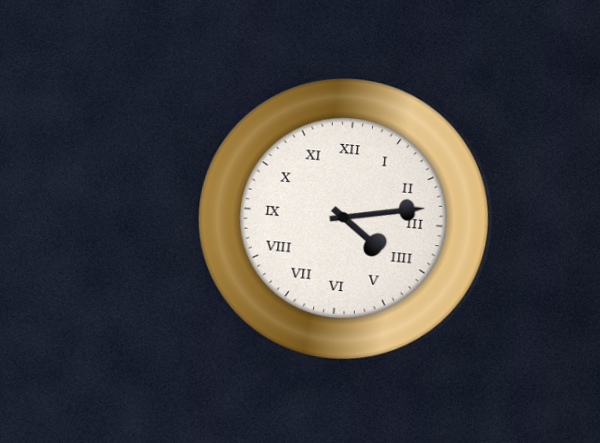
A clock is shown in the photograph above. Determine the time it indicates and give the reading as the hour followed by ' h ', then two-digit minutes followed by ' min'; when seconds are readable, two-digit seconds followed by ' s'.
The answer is 4 h 13 min
